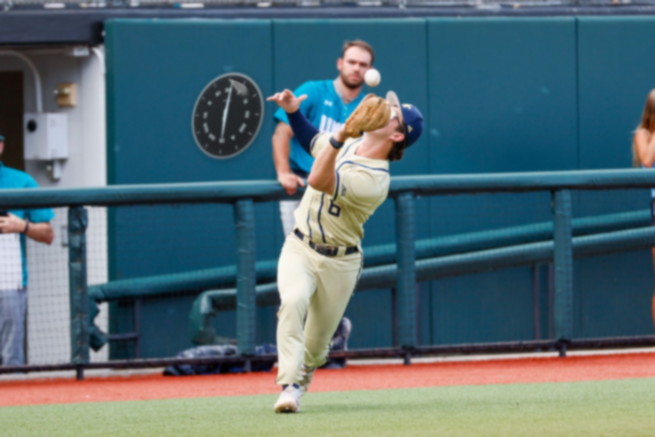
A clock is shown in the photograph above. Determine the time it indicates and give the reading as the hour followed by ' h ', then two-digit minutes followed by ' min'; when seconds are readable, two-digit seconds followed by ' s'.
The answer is 6 h 01 min
